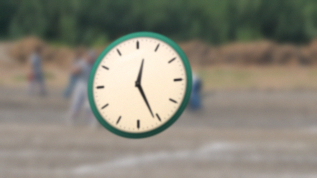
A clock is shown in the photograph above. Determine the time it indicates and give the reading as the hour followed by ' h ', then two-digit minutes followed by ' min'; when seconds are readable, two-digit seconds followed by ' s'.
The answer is 12 h 26 min
